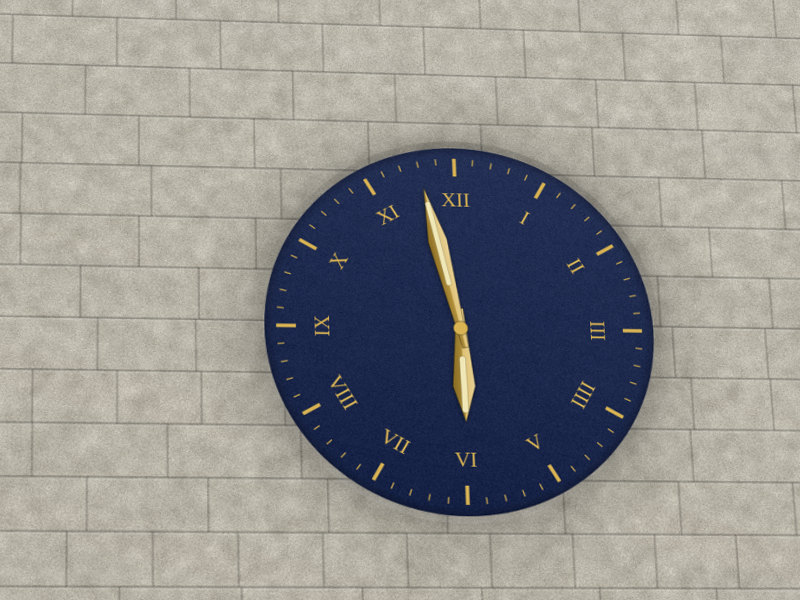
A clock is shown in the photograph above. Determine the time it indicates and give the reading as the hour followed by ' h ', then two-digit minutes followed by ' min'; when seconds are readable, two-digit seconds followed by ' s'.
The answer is 5 h 58 min
